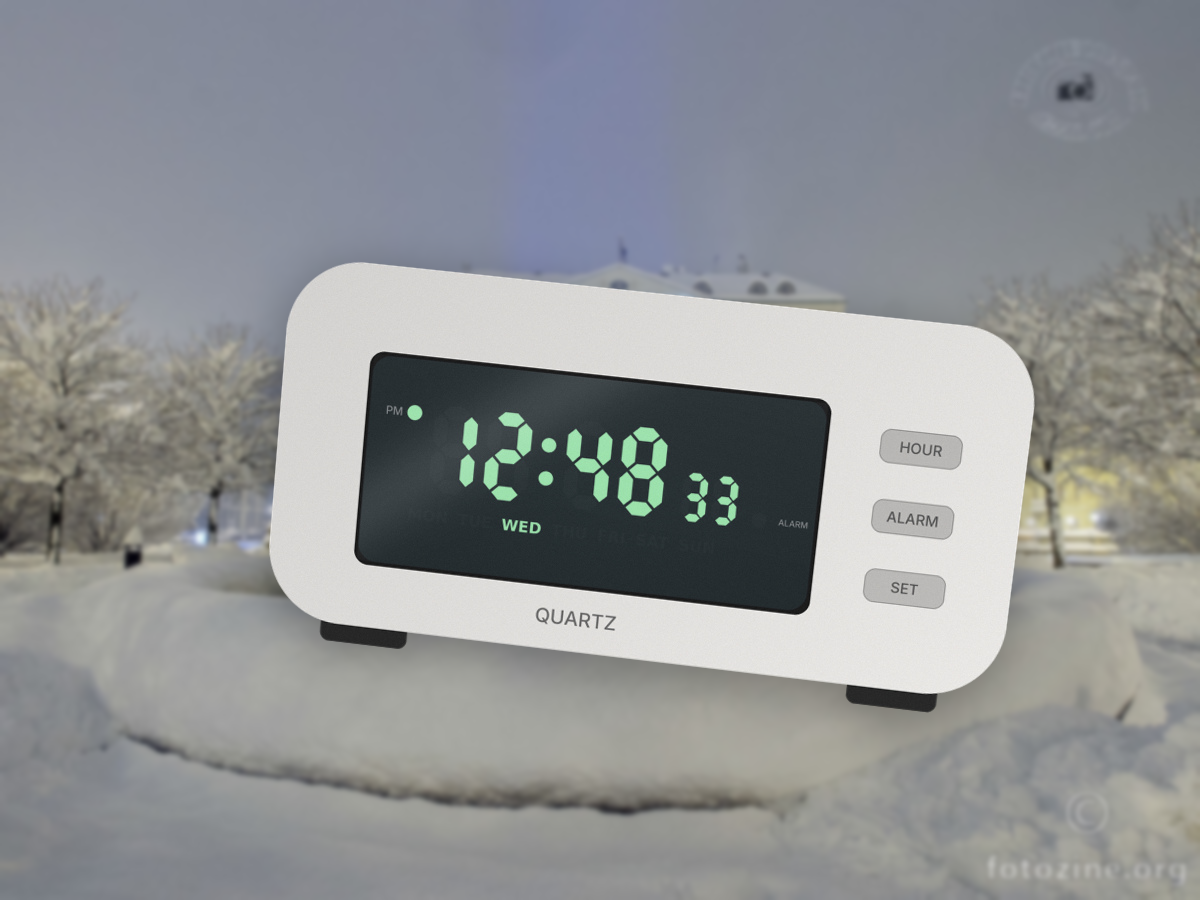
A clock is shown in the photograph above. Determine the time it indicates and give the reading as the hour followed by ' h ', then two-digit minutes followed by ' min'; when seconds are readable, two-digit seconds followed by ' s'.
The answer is 12 h 48 min 33 s
